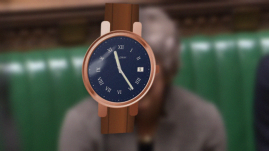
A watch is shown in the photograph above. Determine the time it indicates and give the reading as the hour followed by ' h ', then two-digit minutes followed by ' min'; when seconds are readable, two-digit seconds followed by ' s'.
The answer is 11 h 24 min
